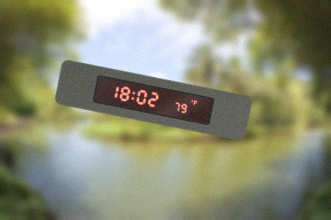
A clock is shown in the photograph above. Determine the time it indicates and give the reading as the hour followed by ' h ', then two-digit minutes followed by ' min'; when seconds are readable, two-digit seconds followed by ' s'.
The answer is 18 h 02 min
